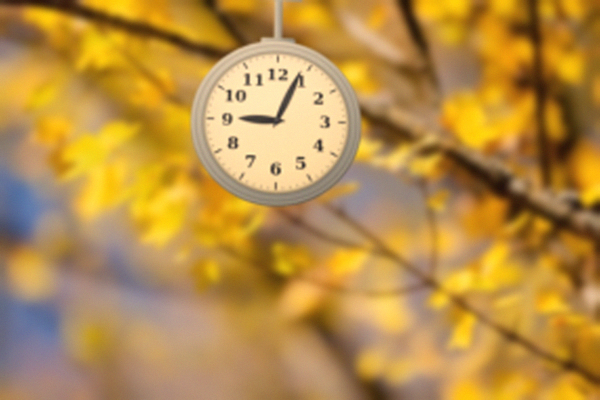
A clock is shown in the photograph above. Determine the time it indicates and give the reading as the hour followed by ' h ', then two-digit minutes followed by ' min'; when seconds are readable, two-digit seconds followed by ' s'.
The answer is 9 h 04 min
